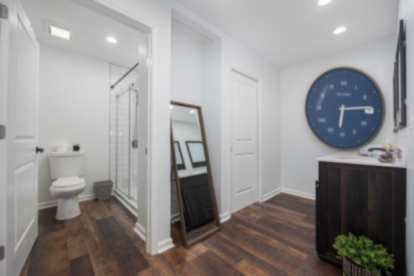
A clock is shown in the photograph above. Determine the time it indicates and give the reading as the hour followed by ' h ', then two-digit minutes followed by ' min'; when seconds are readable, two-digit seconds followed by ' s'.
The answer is 6 h 14 min
